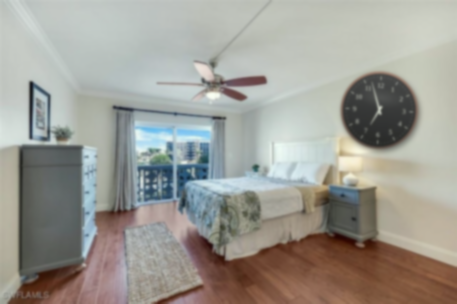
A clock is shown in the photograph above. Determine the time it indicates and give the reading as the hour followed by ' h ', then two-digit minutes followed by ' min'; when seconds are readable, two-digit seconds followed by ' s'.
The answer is 6 h 57 min
